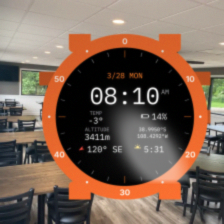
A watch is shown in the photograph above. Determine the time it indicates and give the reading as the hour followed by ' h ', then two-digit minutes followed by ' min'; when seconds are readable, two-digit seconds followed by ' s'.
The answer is 8 h 10 min
